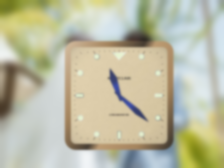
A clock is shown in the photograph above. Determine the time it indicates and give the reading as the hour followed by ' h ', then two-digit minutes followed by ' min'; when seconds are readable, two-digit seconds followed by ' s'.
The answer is 11 h 22 min
